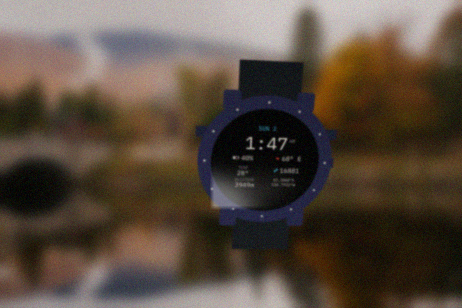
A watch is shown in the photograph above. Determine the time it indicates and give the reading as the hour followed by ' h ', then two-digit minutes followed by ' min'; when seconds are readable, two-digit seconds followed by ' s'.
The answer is 1 h 47 min
